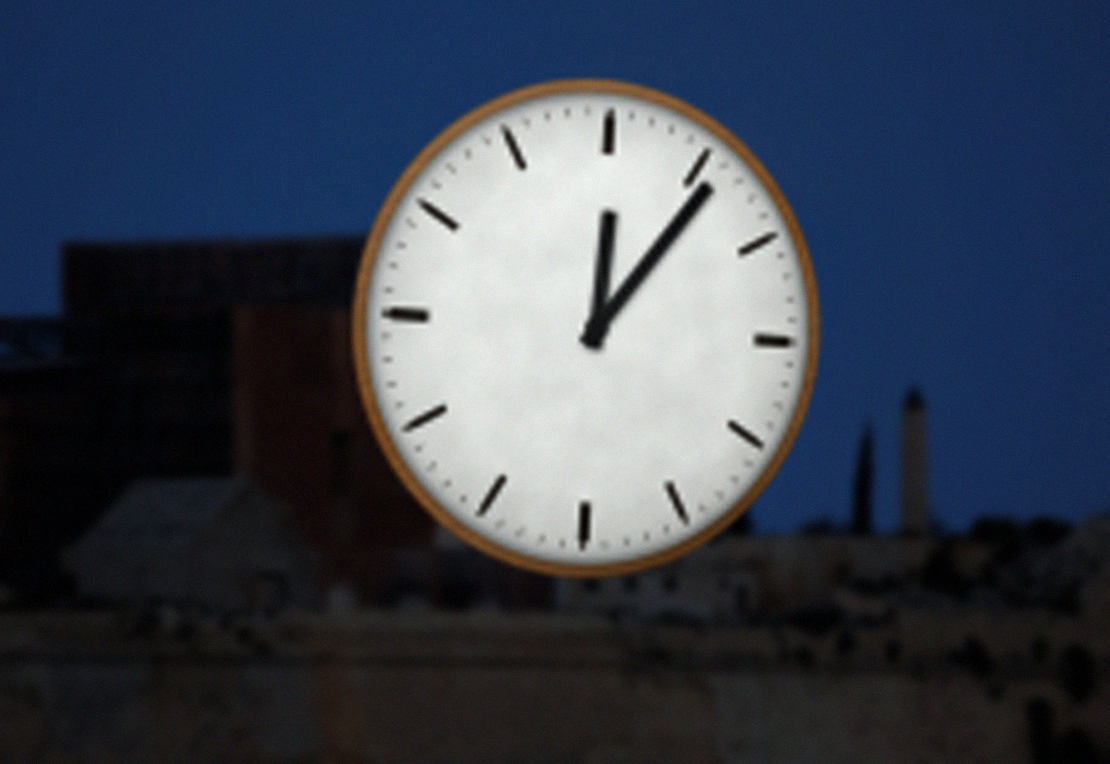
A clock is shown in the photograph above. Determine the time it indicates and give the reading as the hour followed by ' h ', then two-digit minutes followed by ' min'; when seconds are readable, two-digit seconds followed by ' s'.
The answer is 12 h 06 min
